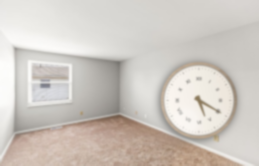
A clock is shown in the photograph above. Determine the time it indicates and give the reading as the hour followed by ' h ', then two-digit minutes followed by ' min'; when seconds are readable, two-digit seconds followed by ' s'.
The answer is 5 h 20 min
